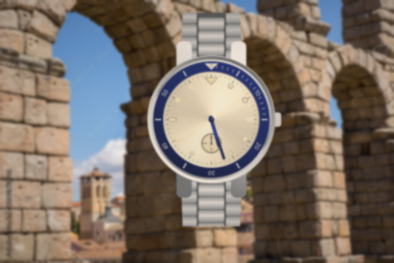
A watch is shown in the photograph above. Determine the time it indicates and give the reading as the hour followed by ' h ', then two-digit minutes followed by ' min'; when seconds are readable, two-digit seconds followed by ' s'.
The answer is 5 h 27 min
